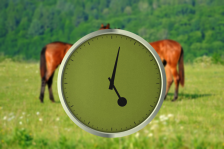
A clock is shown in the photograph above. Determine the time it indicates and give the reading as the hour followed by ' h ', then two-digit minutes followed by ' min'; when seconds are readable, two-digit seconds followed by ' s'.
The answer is 5 h 02 min
